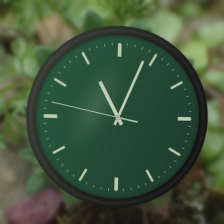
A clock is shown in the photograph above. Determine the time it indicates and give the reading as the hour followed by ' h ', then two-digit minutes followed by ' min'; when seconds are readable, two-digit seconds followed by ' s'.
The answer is 11 h 03 min 47 s
